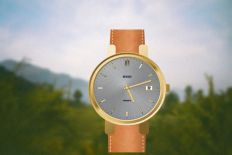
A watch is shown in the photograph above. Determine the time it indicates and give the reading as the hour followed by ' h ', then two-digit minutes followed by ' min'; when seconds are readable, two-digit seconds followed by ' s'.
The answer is 5 h 12 min
